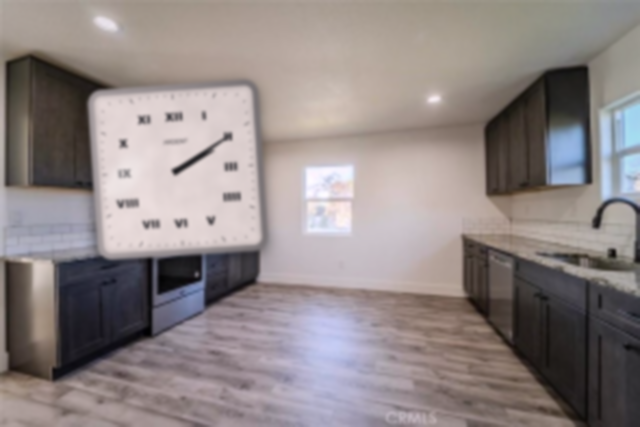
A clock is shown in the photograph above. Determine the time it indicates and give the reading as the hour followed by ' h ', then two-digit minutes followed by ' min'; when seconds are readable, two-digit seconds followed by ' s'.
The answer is 2 h 10 min
